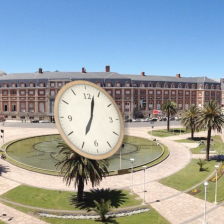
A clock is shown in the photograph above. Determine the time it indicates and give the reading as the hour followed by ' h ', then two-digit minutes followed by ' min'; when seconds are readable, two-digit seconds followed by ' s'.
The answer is 7 h 03 min
